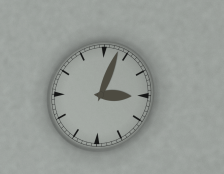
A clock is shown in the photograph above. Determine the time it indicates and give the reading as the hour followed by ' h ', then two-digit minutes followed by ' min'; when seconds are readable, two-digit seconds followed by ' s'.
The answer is 3 h 03 min
